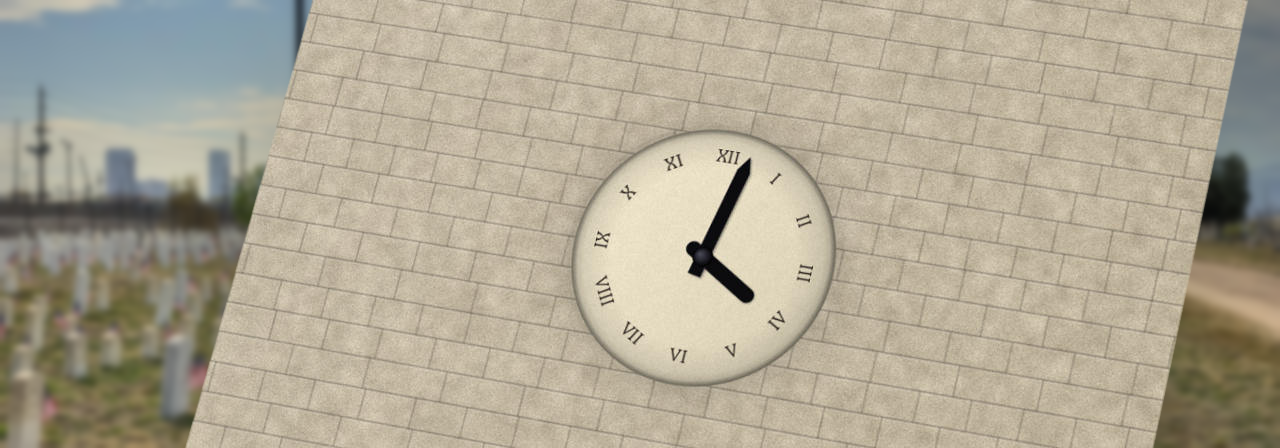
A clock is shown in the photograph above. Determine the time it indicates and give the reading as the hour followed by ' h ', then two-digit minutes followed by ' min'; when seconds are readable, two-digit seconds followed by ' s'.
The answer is 4 h 02 min
